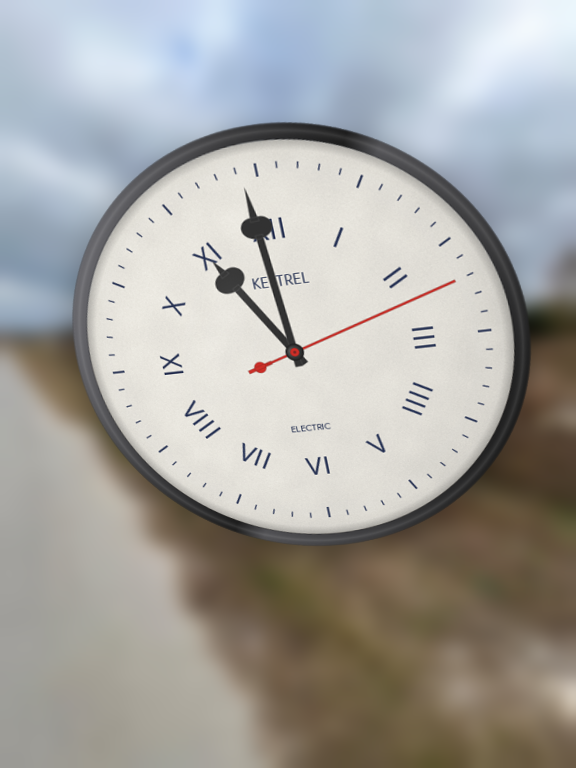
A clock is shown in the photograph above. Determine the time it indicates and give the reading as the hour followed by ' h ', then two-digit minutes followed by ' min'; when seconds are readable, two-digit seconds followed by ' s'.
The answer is 10 h 59 min 12 s
